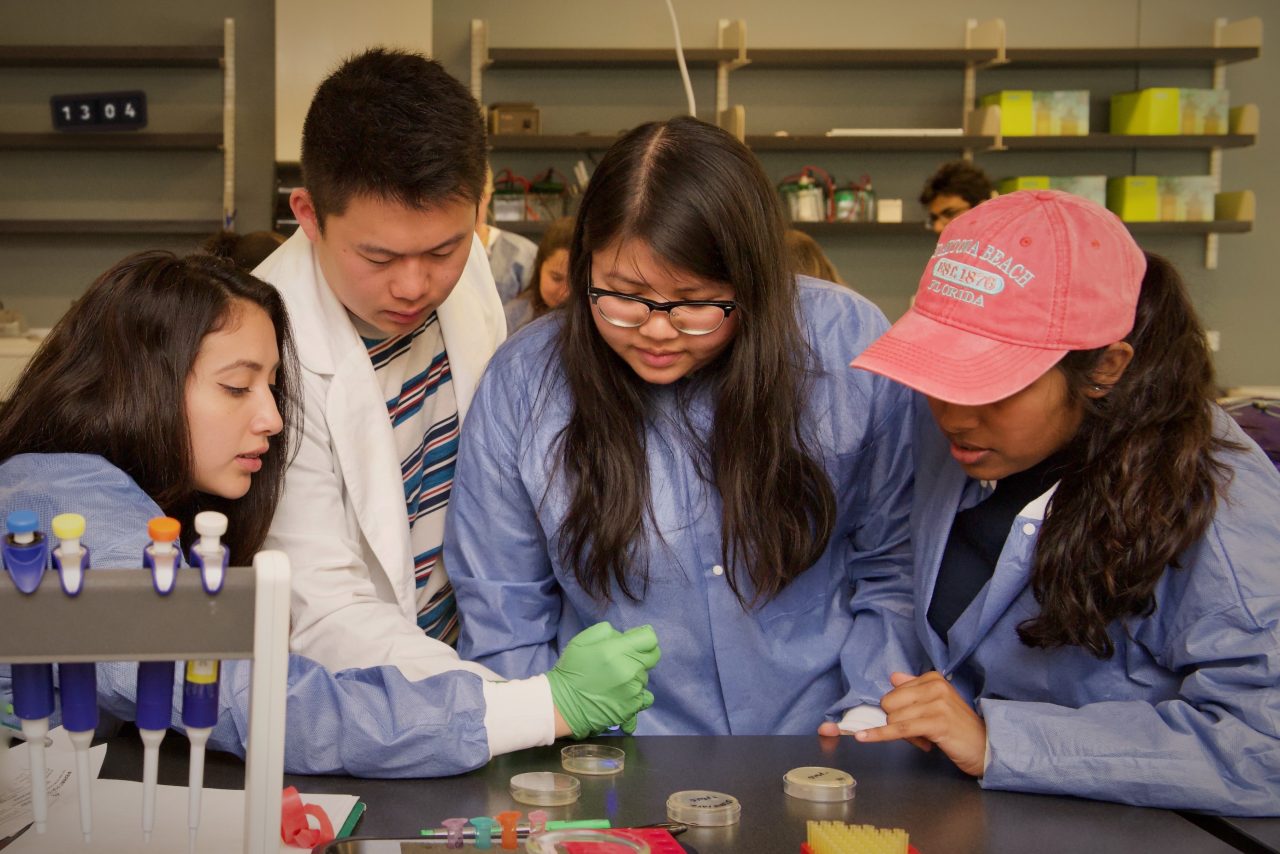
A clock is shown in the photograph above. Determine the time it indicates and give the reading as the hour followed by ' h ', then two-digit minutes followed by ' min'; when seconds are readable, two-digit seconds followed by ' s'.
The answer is 13 h 04 min
